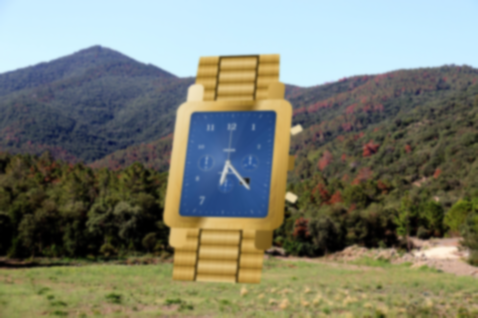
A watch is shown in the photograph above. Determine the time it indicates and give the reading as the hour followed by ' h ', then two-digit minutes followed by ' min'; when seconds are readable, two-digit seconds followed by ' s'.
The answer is 6 h 23 min
